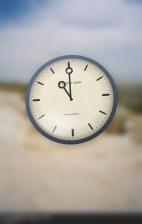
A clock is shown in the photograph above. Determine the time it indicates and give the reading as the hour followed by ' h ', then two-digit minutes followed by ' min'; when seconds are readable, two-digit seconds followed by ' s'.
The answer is 11 h 00 min
